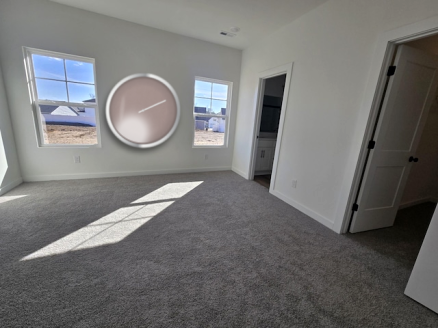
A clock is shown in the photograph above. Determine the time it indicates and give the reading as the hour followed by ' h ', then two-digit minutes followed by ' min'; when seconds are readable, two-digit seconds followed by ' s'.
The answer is 2 h 11 min
